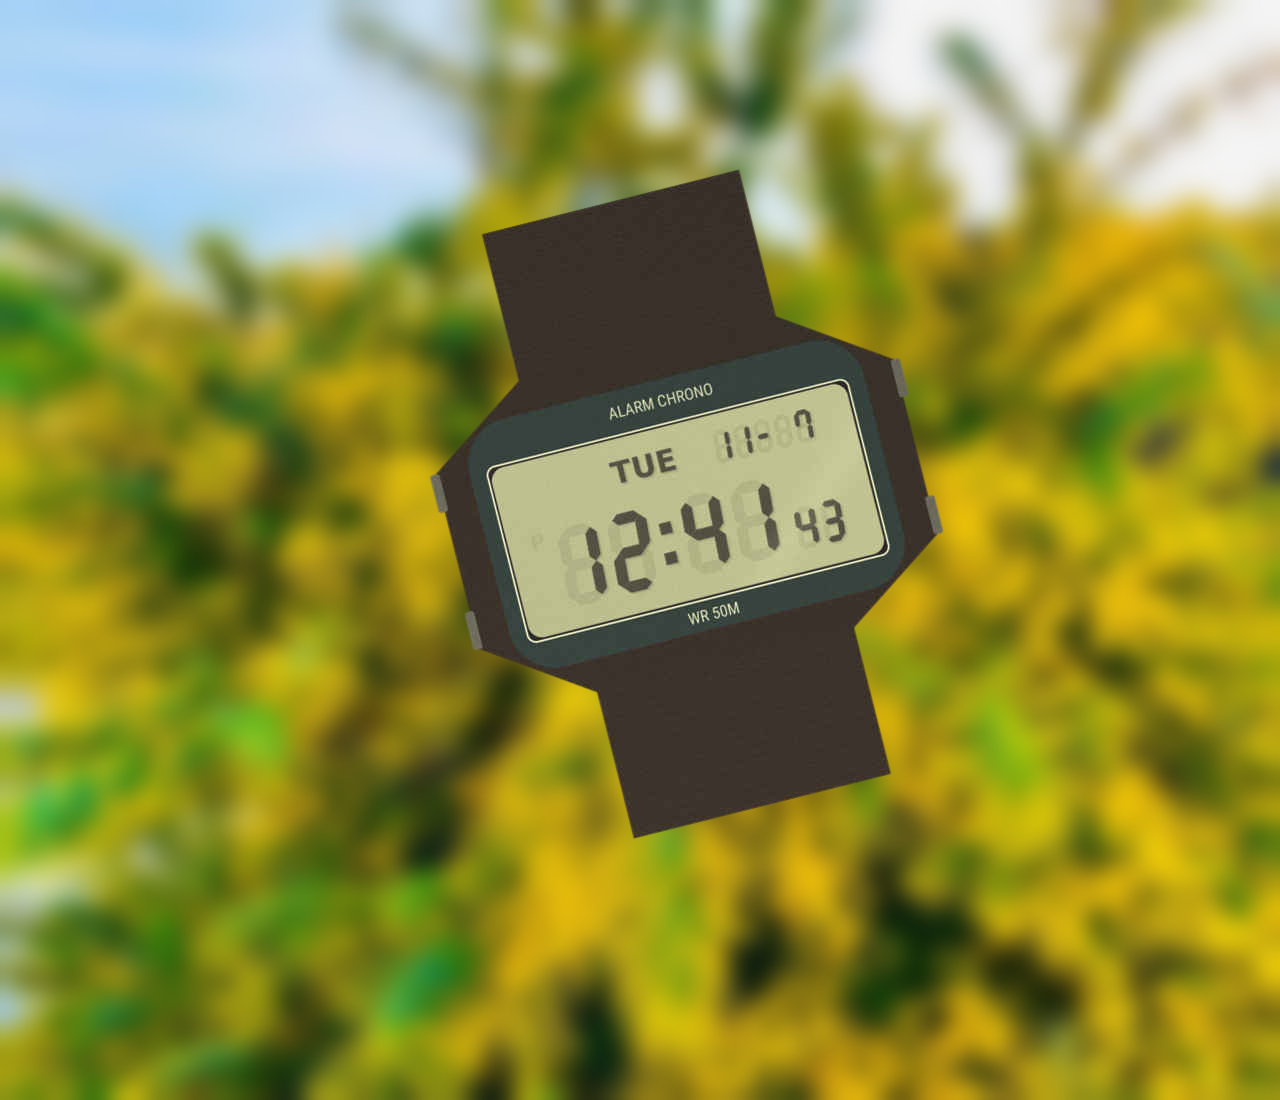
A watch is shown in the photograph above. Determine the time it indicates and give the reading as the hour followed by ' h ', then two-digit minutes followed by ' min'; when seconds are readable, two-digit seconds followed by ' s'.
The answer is 12 h 41 min 43 s
